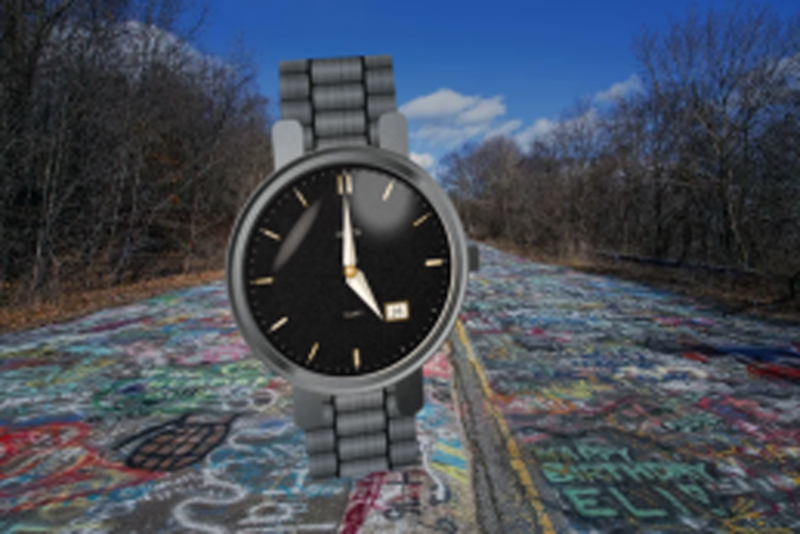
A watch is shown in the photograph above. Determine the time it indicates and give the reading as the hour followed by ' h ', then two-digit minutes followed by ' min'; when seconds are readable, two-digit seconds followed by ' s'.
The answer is 5 h 00 min
